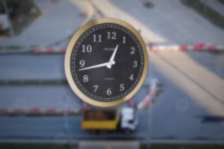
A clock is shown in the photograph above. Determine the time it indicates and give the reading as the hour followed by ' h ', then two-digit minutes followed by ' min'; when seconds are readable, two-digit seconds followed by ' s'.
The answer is 12 h 43 min
